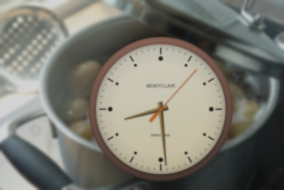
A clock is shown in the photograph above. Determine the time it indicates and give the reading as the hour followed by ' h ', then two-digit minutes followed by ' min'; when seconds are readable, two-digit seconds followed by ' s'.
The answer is 8 h 29 min 07 s
